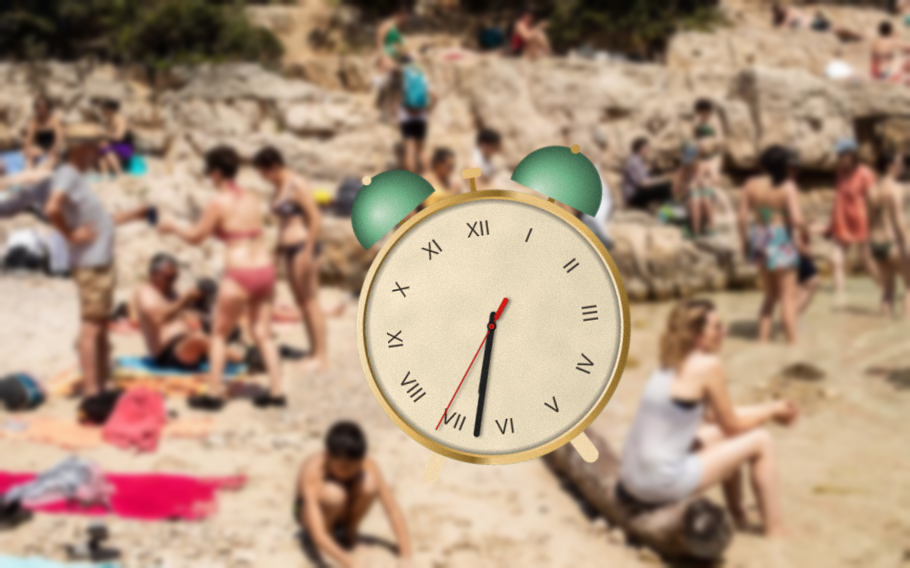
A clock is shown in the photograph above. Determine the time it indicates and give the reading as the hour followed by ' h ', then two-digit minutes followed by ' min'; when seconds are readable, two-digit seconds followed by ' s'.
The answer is 6 h 32 min 36 s
